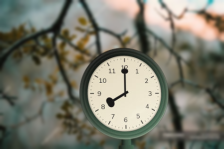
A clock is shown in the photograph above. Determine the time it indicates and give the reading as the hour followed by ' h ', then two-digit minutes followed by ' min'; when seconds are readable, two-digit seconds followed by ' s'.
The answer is 8 h 00 min
